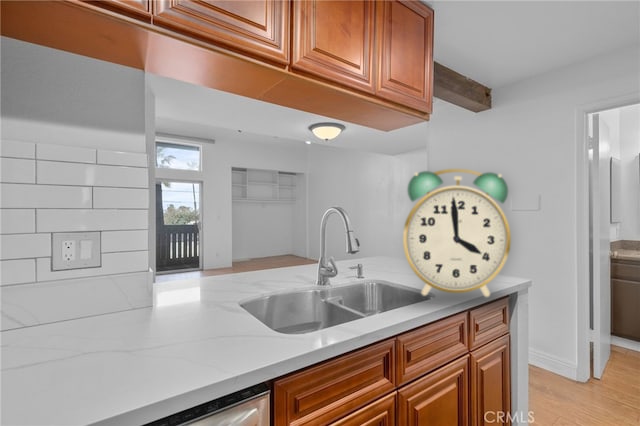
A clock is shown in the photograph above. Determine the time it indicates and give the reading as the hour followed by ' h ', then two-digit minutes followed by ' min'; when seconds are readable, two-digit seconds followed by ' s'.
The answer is 3 h 59 min
